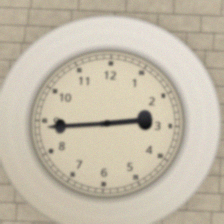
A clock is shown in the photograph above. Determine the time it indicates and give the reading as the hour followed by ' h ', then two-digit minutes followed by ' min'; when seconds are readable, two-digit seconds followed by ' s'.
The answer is 2 h 44 min
